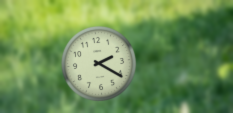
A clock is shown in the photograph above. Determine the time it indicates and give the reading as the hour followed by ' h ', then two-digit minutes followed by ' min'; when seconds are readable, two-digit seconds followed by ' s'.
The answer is 2 h 21 min
